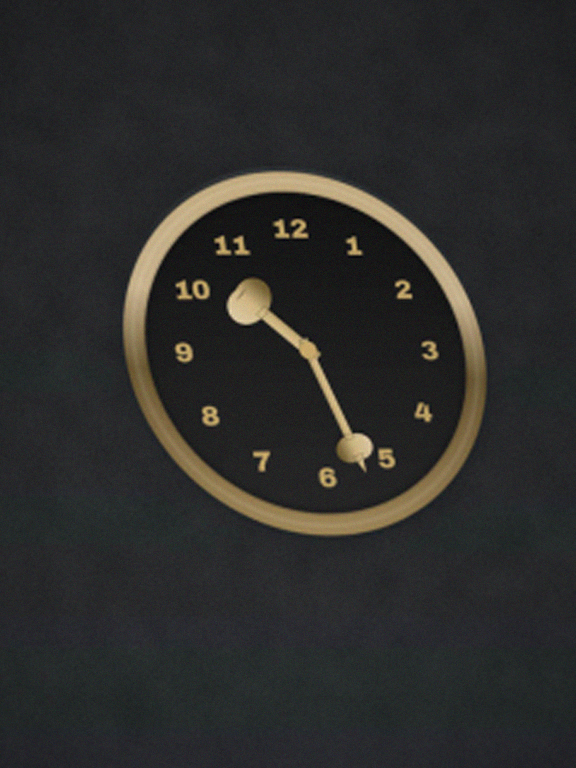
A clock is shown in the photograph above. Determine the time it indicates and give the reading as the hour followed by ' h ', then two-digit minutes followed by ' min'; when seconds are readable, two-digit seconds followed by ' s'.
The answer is 10 h 27 min
